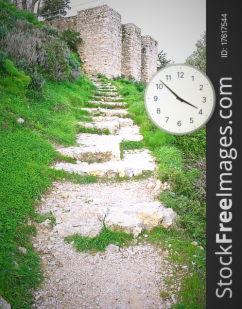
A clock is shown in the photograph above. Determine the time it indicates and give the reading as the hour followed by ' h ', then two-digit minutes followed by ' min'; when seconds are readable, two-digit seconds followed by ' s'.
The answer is 3 h 52 min
